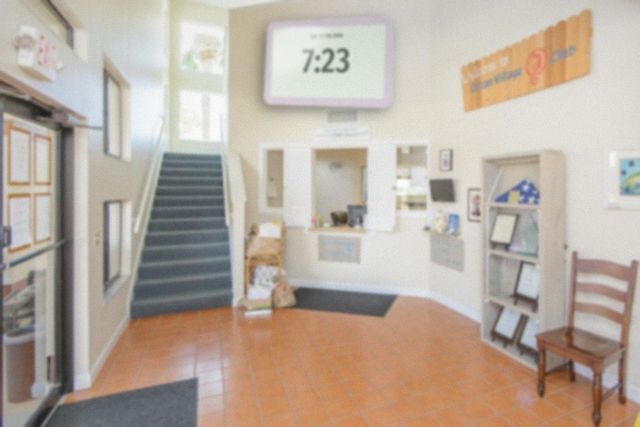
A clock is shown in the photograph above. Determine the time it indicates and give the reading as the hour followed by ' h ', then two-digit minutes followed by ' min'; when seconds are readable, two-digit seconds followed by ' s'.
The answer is 7 h 23 min
